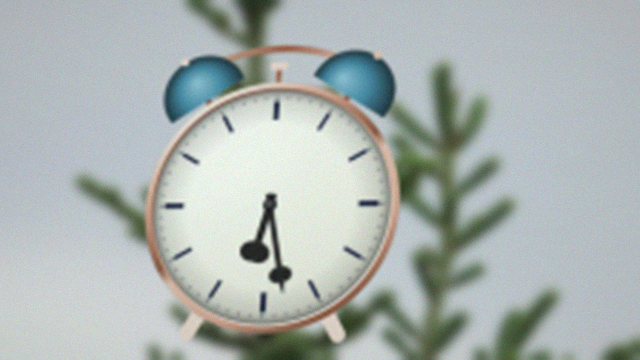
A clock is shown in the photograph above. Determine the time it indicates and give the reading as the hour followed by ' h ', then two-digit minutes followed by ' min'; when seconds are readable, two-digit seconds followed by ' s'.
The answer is 6 h 28 min
